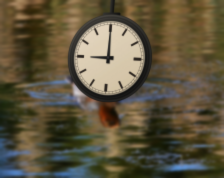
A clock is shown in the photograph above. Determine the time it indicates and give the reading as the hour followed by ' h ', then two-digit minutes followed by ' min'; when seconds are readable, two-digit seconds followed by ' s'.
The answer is 9 h 00 min
